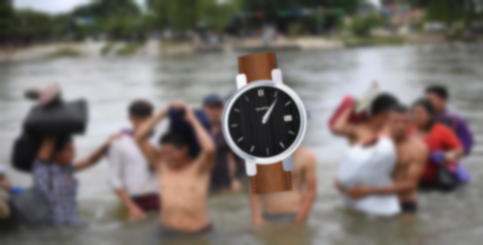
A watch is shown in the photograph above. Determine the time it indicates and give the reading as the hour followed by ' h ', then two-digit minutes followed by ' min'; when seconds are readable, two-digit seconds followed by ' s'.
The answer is 1 h 06 min
